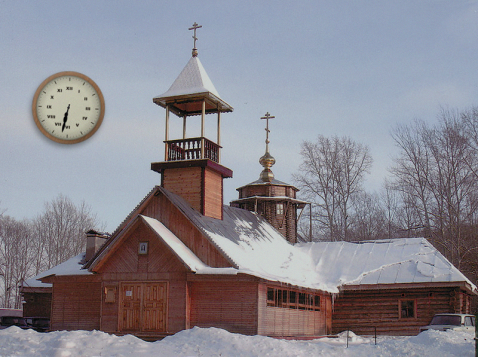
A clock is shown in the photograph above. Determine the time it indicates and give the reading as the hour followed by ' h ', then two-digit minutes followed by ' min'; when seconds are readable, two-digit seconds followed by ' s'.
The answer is 6 h 32 min
